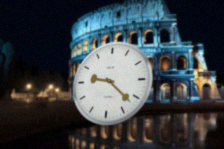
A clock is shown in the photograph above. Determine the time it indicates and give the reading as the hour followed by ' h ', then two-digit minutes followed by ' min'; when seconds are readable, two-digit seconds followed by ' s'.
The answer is 9 h 22 min
